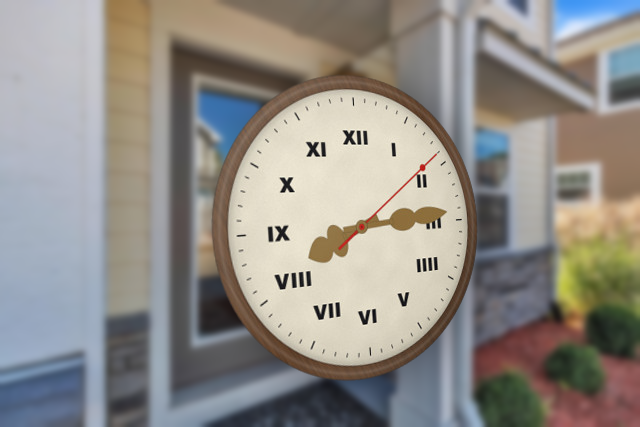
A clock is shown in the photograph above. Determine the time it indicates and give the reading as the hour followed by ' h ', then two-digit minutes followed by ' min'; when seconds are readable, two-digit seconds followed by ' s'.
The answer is 8 h 14 min 09 s
